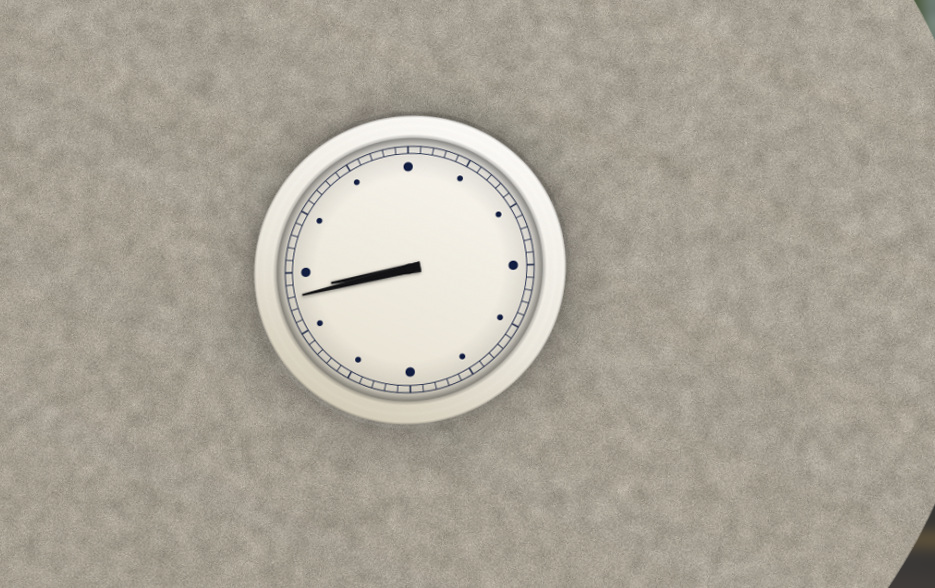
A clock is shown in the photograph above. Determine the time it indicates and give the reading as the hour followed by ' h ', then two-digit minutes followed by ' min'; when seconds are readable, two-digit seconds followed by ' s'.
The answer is 8 h 43 min
